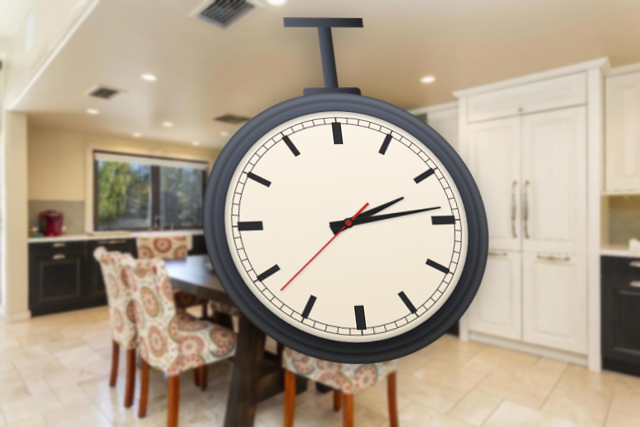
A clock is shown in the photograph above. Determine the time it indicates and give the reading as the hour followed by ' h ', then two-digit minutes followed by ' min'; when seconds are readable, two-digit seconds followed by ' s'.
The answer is 2 h 13 min 38 s
